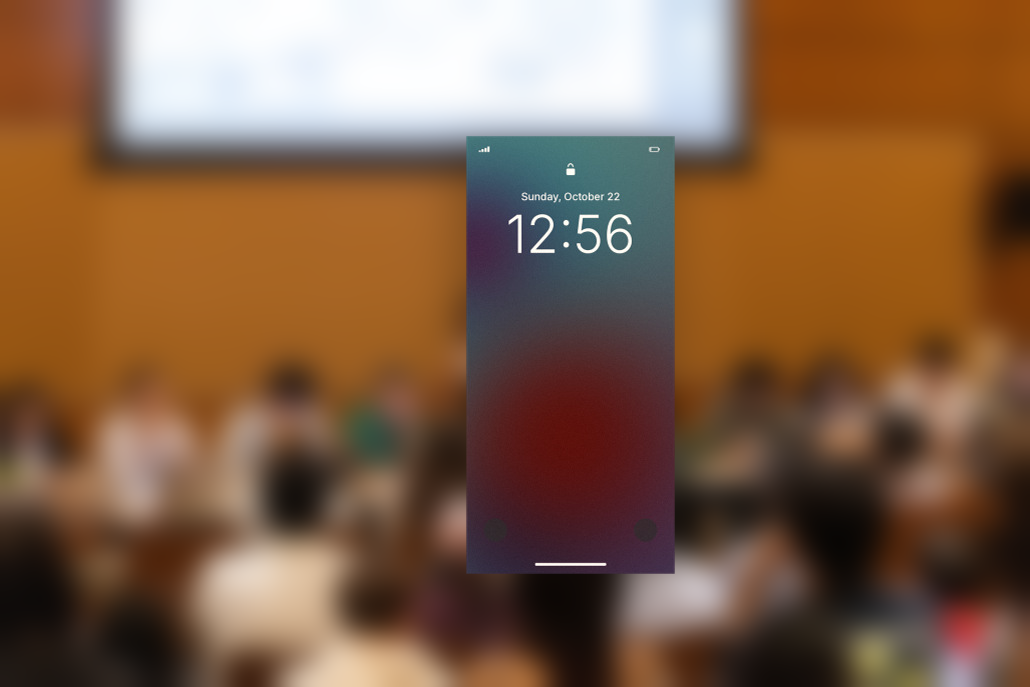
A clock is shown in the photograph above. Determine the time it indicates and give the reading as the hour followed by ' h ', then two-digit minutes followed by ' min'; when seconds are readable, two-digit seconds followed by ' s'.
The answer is 12 h 56 min
